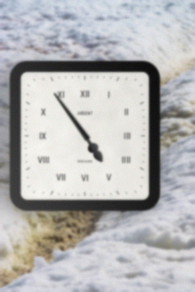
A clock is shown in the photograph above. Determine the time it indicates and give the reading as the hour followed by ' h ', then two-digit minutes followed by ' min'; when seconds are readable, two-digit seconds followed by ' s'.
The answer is 4 h 54 min
